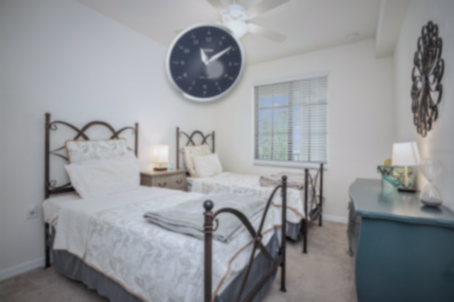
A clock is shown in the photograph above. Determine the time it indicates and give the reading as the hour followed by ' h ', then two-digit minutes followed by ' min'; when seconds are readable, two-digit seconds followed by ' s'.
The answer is 11 h 09 min
